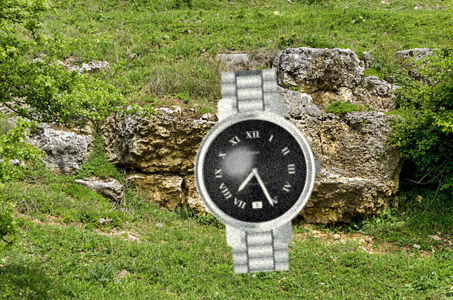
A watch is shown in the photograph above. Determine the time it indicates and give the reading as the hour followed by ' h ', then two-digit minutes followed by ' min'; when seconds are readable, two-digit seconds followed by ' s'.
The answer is 7 h 26 min
